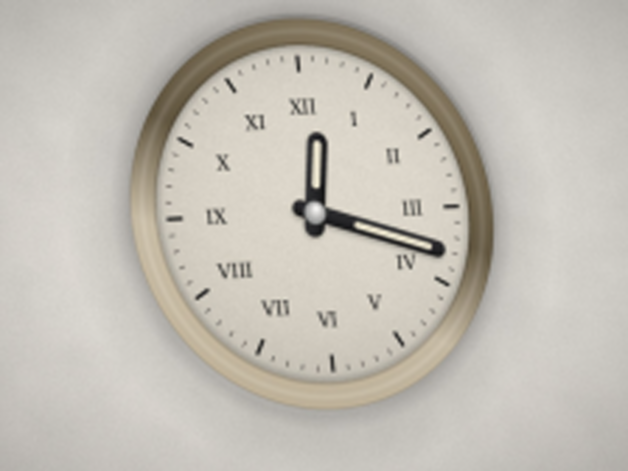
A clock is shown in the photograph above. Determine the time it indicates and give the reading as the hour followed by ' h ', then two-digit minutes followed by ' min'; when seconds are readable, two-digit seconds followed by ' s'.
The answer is 12 h 18 min
